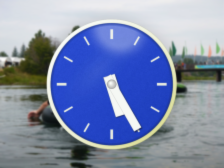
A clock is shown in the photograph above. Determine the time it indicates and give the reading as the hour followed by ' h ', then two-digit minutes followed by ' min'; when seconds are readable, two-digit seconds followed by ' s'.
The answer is 5 h 25 min
